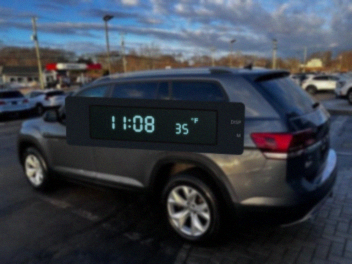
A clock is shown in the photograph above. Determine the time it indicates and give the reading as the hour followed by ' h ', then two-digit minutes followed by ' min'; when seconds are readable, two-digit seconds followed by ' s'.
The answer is 11 h 08 min
